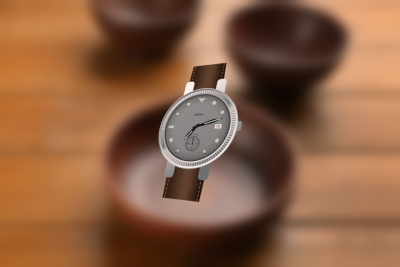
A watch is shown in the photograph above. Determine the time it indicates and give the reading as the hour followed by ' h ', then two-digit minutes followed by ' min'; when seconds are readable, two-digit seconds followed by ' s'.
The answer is 7 h 12 min
